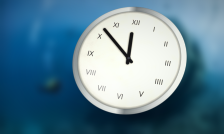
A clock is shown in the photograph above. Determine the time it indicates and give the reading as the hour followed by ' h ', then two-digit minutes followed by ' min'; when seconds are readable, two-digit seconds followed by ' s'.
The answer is 11 h 52 min
